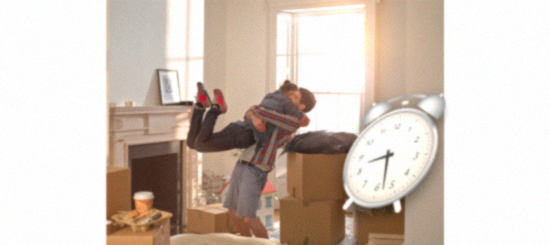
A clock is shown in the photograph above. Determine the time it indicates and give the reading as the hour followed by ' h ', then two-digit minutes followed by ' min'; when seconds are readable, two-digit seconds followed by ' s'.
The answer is 8 h 28 min
